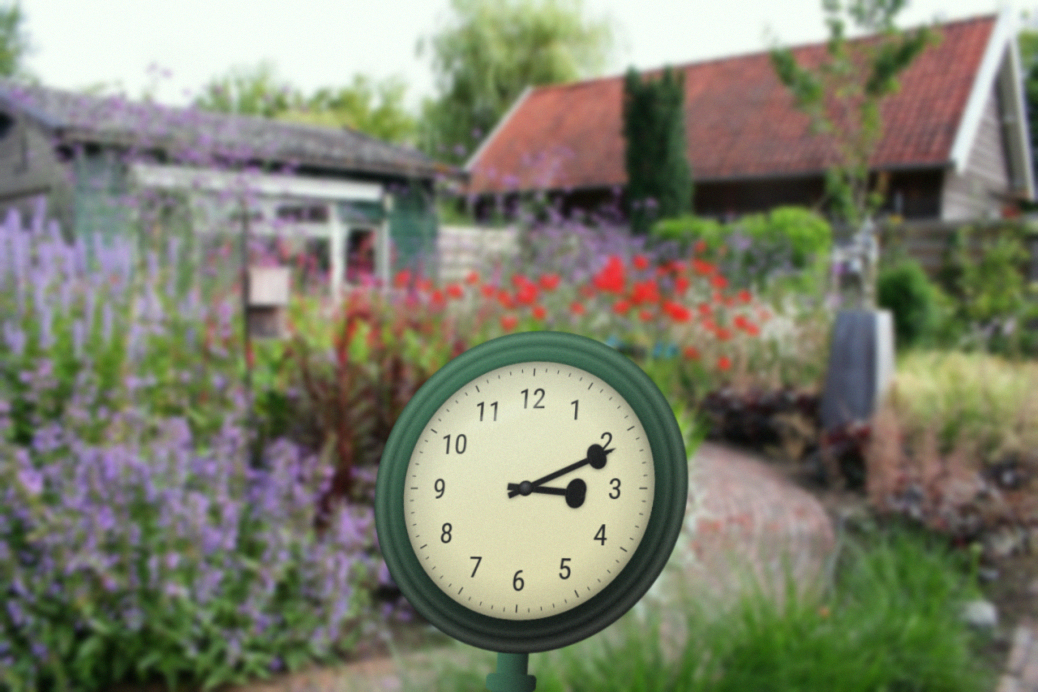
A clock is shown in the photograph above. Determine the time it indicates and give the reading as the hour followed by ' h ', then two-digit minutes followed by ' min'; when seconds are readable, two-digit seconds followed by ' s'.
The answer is 3 h 11 min
